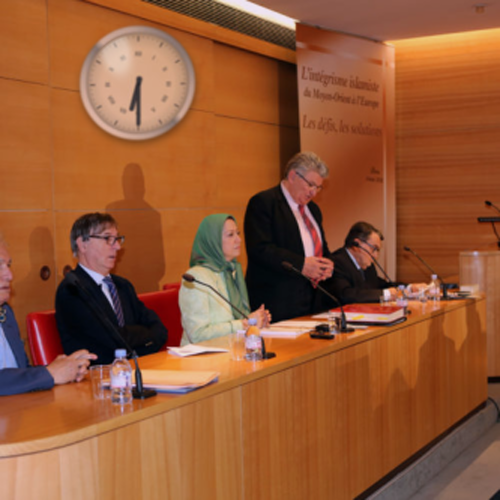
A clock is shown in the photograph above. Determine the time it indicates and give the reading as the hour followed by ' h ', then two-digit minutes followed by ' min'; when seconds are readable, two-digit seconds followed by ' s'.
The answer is 6 h 30 min
